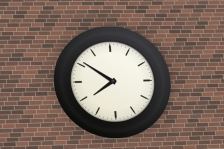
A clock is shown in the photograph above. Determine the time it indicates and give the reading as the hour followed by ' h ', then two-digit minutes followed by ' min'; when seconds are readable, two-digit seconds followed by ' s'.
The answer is 7 h 51 min
